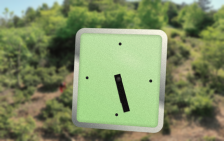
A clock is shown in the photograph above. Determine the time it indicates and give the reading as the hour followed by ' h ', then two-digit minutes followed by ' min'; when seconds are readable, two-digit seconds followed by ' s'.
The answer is 5 h 27 min
